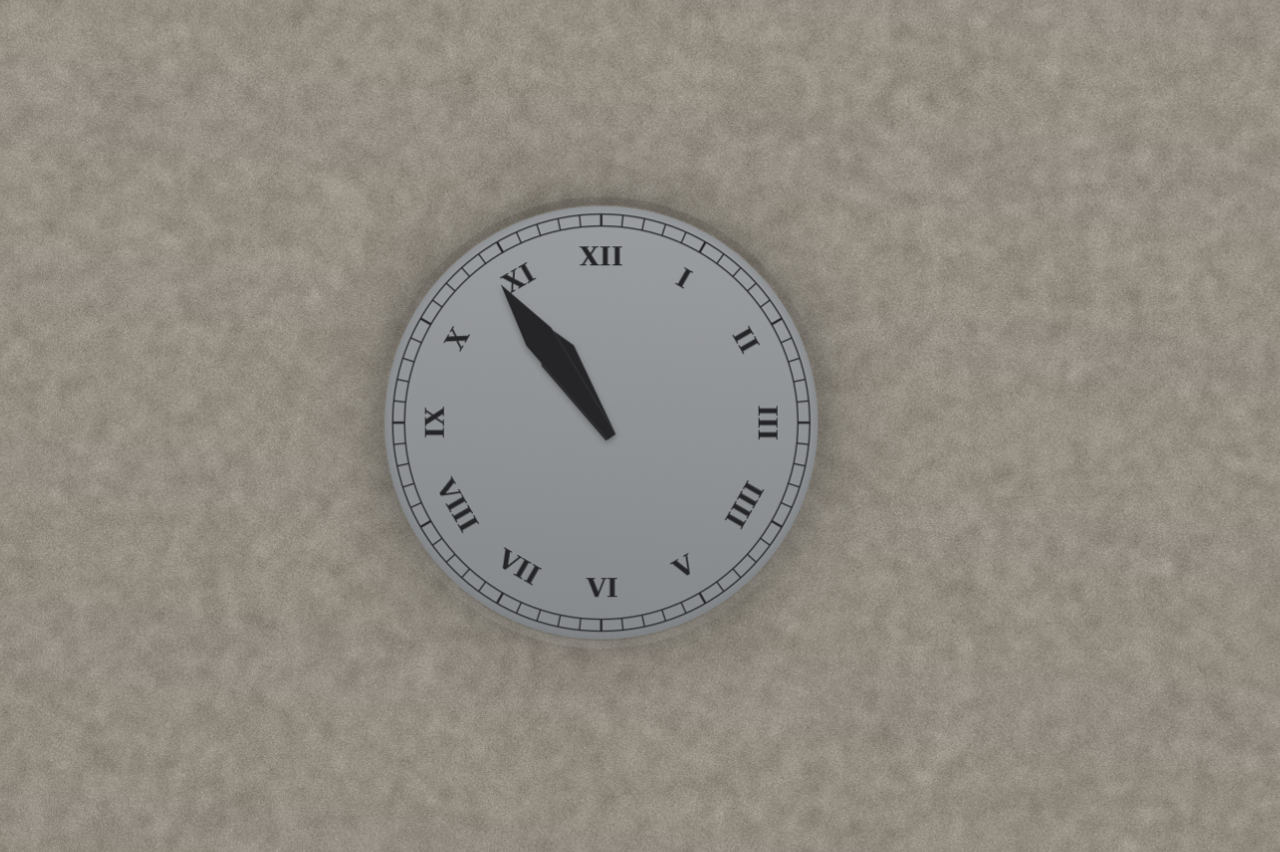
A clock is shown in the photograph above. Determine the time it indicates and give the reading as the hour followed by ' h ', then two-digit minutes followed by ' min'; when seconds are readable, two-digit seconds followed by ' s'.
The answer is 10 h 54 min
